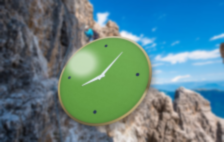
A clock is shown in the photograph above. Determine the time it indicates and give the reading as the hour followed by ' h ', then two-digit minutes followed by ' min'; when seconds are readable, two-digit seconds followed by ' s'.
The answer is 8 h 06 min
